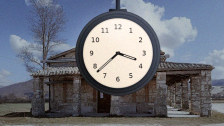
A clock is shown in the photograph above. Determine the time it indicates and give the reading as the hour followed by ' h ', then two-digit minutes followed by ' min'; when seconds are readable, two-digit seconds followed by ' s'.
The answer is 3 h 38 min
